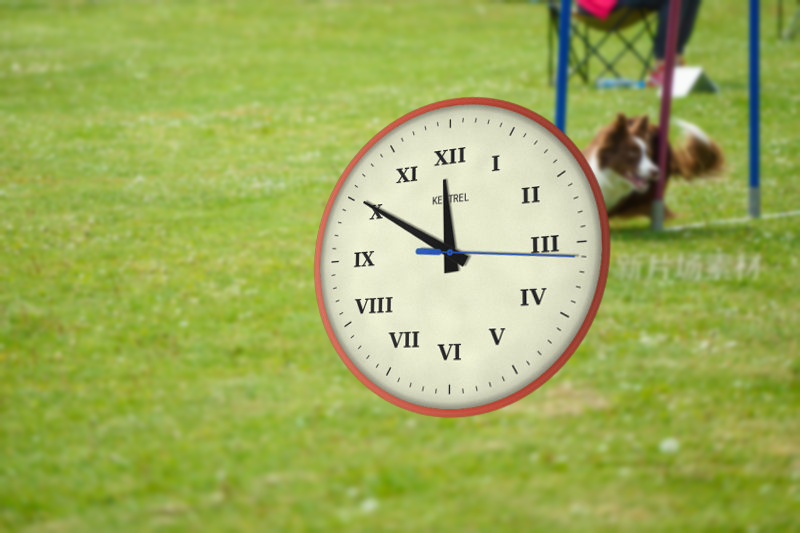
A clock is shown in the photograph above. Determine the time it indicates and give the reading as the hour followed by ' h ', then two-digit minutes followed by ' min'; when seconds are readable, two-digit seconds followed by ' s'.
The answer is 11 h 50 min 16 s
